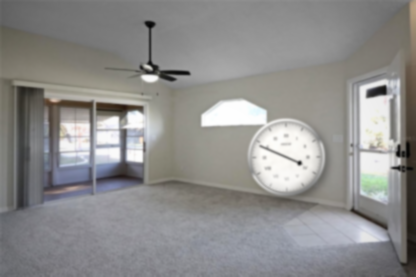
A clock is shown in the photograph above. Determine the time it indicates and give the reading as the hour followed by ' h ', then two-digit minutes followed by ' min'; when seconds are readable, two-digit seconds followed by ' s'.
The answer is 3 h 49 min
